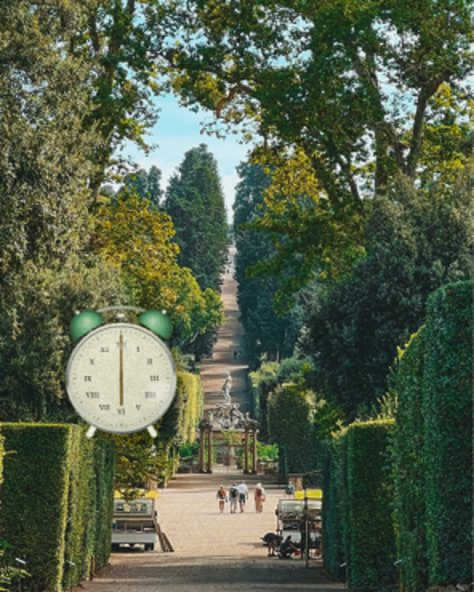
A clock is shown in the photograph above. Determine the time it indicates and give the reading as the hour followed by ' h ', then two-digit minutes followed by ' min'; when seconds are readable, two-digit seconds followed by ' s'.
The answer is 6 h 00 min
